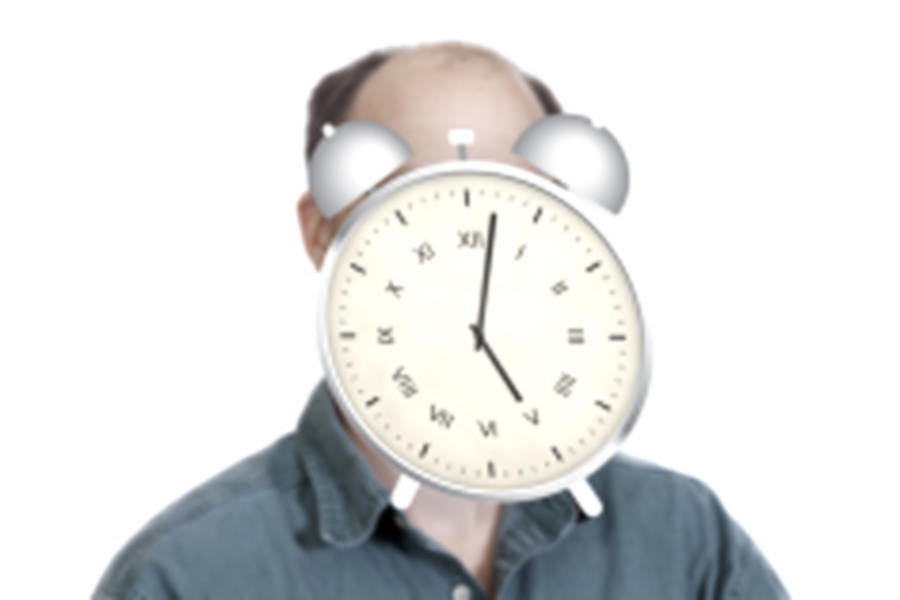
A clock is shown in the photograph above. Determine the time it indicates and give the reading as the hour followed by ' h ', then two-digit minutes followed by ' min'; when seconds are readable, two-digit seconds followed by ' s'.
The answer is 5 h 02 min
